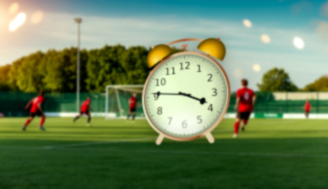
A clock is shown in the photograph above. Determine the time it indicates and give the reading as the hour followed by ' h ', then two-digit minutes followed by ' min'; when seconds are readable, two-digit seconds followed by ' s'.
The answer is 3 h 46 min
